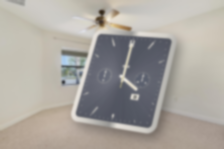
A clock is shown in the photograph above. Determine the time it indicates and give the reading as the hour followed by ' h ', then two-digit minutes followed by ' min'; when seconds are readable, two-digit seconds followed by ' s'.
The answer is 4 h 00 min
